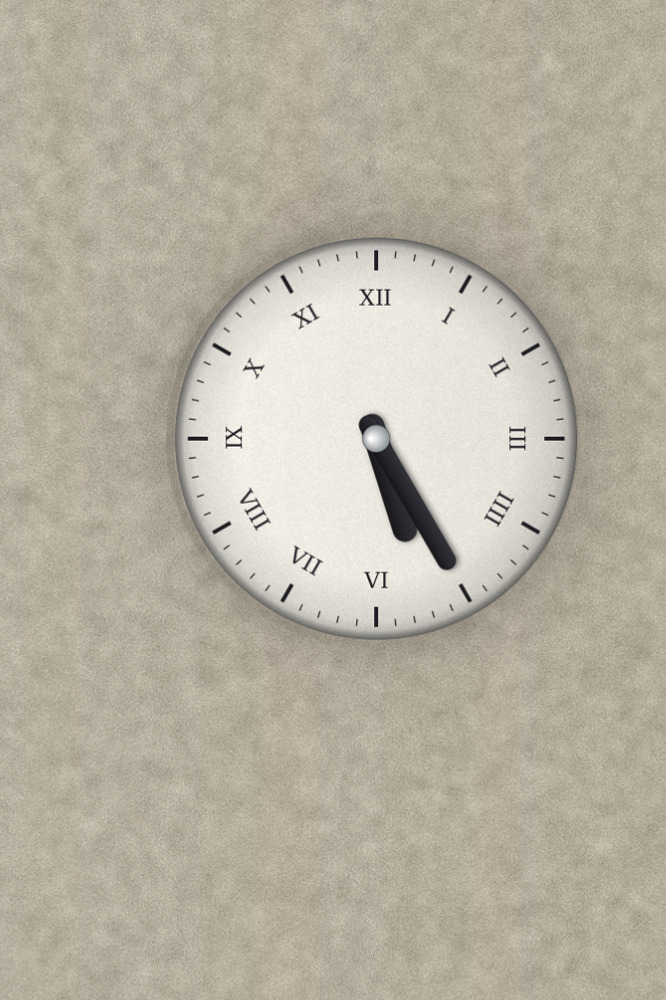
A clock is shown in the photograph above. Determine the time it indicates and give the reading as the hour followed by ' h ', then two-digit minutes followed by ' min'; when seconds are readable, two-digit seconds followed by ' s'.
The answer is 5 h 25 min
